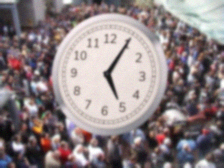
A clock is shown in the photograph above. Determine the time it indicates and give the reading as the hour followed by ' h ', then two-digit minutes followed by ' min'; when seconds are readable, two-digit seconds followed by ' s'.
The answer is 5 h 05 min
